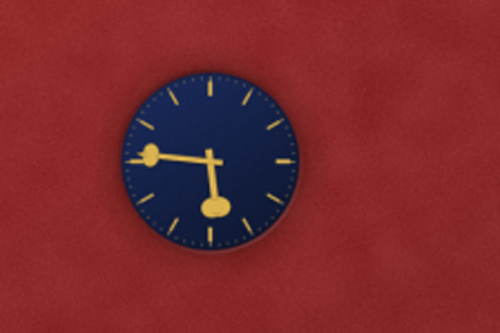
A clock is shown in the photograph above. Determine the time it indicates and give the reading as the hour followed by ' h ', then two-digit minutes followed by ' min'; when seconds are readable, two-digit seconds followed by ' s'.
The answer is 5 h 46 min
